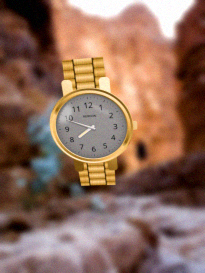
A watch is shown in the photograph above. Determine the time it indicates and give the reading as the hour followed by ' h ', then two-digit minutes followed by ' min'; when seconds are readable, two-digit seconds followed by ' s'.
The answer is 7 h 49 min
